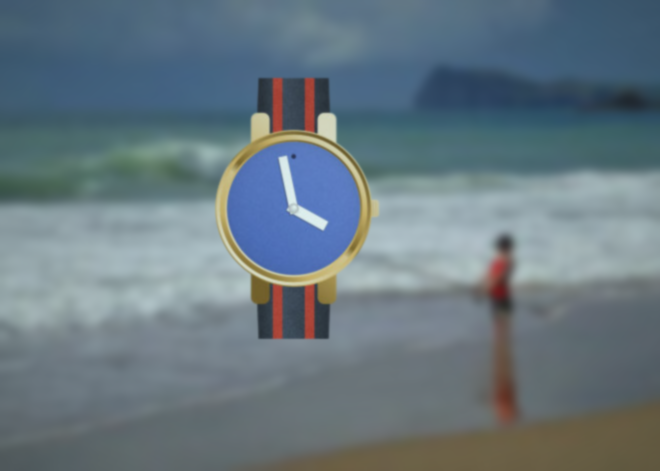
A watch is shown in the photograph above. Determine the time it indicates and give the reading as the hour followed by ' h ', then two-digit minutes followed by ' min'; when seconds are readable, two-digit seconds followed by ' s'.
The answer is 3 h 58 min
